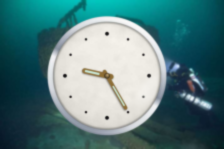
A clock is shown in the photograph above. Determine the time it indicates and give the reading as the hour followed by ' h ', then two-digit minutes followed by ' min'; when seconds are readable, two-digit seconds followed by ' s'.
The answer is 9 h 25 min
